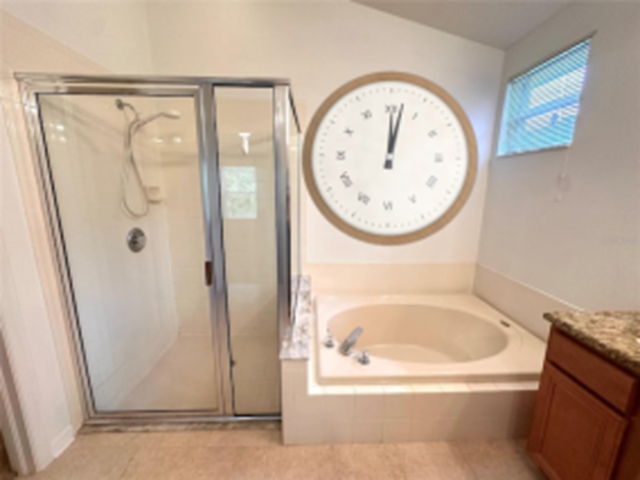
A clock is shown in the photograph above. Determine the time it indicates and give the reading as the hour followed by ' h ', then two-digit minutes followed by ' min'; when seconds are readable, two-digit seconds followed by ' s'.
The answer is 12 h 02 min
